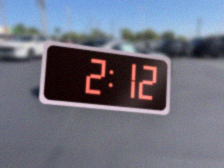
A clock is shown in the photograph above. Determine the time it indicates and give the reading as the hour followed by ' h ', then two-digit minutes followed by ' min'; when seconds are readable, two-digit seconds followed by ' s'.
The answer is 2 h 12 min
